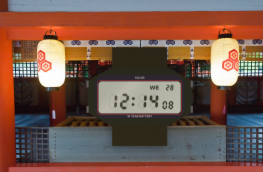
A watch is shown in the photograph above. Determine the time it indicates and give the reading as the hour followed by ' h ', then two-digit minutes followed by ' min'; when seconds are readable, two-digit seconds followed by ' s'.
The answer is 12 h 14 min
